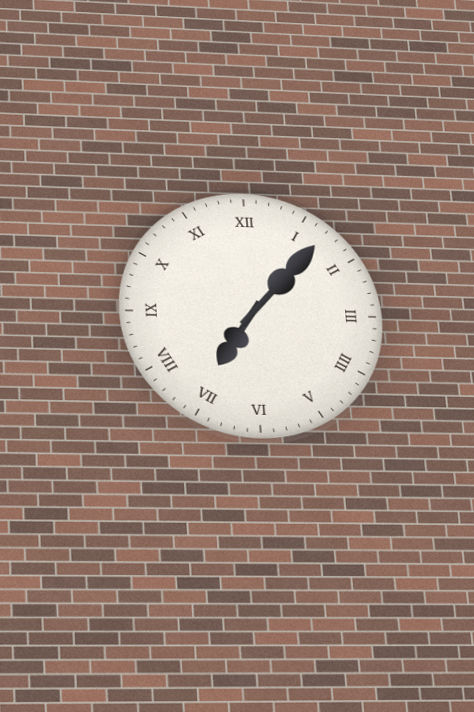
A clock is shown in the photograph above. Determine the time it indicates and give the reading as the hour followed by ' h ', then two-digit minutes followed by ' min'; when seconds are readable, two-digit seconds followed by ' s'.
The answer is 7 h 07 min
